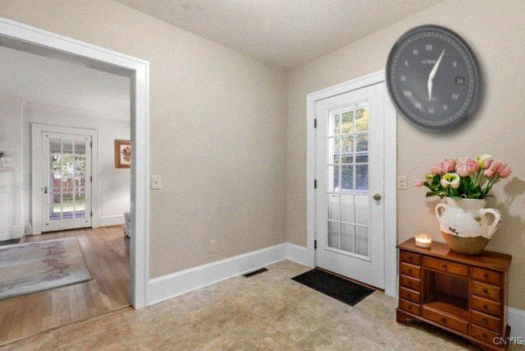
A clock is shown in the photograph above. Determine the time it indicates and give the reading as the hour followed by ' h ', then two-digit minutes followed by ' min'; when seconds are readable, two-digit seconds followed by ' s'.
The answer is 6 h 05 min
